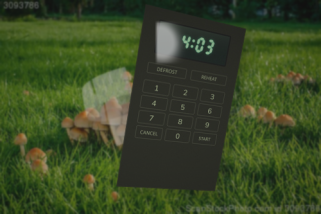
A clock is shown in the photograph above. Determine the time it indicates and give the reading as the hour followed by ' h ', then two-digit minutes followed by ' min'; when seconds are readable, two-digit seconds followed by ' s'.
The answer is 4 h 03 min
